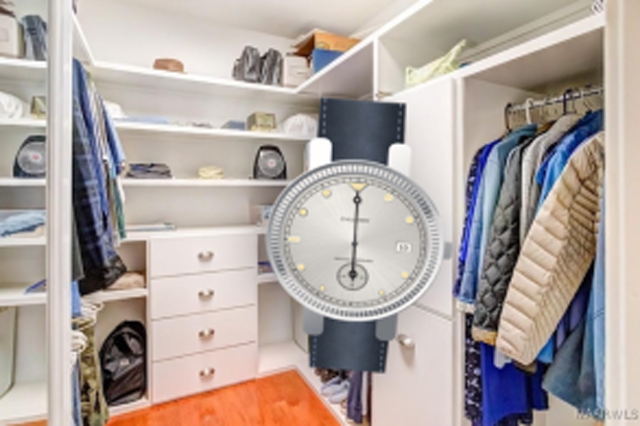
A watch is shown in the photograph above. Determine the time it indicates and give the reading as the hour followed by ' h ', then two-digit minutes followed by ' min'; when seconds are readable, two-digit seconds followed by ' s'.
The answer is 6 h 00 min
